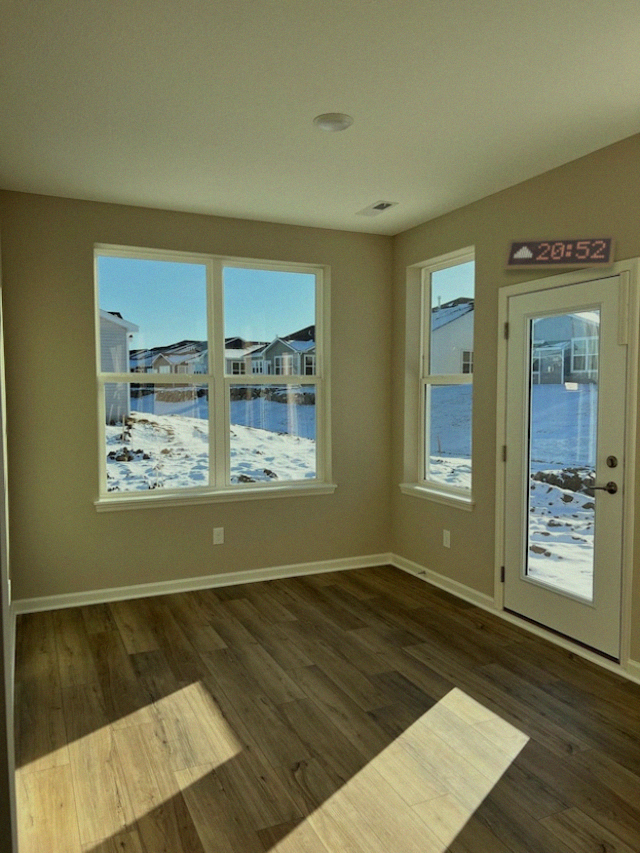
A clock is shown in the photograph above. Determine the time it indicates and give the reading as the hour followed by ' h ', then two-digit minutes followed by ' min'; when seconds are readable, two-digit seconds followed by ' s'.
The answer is 20 h 52 min
